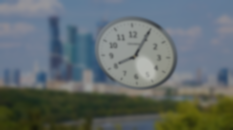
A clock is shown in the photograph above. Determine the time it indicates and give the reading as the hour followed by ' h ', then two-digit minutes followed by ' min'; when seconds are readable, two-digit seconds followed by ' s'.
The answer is 8 h 05 min
